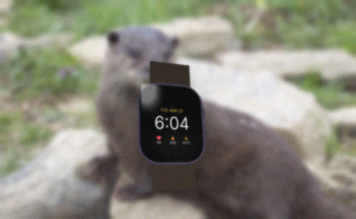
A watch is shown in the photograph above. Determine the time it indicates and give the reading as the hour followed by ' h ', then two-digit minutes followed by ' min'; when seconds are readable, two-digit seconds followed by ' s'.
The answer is 6 h 04 min
